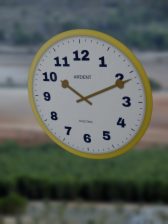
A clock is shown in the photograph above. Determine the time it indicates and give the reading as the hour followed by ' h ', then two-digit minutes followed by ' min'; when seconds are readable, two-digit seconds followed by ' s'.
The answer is 10 h 11 min
